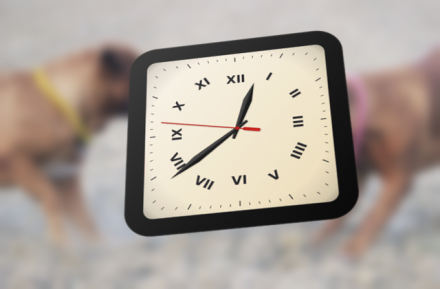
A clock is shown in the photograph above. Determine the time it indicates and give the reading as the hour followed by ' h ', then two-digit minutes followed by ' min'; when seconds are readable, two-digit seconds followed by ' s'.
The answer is 12 h 38 min 47 s
